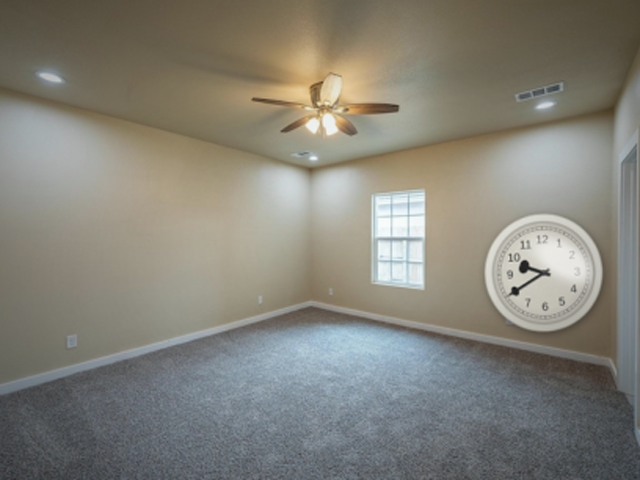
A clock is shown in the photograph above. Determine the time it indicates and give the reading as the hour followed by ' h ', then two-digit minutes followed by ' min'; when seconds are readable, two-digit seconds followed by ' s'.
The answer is 9 h 40 min
